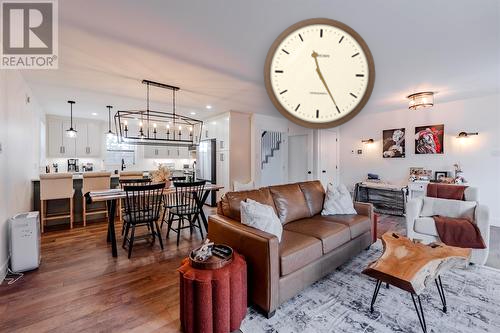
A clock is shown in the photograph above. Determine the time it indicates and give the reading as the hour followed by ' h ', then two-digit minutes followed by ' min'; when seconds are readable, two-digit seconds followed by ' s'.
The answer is 11 h 25 min
